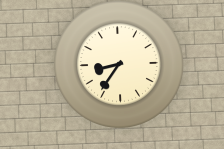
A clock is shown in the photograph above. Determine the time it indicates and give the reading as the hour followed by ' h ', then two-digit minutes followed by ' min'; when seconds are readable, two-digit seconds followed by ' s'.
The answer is 8 h 36 min
